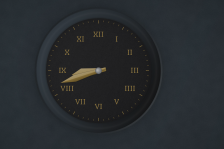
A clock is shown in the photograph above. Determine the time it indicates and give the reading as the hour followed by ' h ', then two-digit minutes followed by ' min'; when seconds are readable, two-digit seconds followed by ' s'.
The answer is 8 h 42 min
